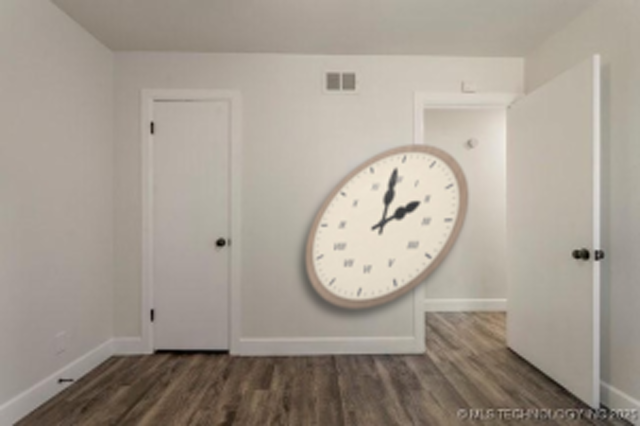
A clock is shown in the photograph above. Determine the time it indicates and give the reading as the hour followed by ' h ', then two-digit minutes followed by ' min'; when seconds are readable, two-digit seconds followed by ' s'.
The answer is 1 h 59 min
